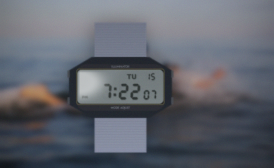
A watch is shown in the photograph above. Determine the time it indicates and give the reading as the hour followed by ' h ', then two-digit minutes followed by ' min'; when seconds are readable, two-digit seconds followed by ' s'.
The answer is 7 h 22 min 07 s
